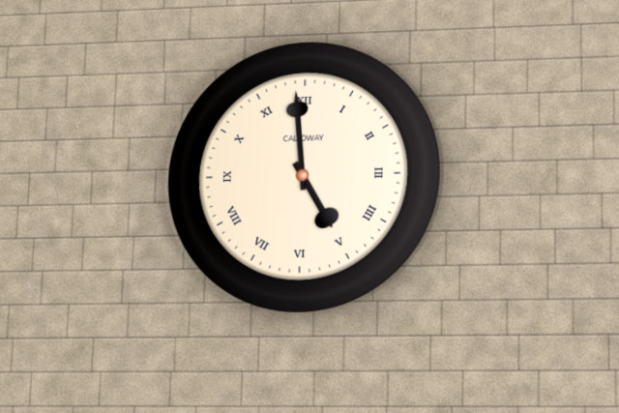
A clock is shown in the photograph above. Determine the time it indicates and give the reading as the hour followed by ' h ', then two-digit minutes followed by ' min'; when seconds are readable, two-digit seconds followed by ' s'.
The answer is 4 h 59 min
